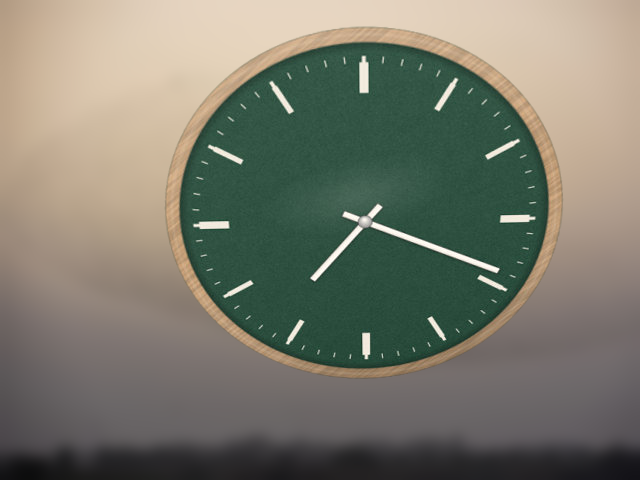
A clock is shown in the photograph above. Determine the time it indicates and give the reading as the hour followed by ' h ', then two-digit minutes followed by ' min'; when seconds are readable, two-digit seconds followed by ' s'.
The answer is 7 h 19 min
